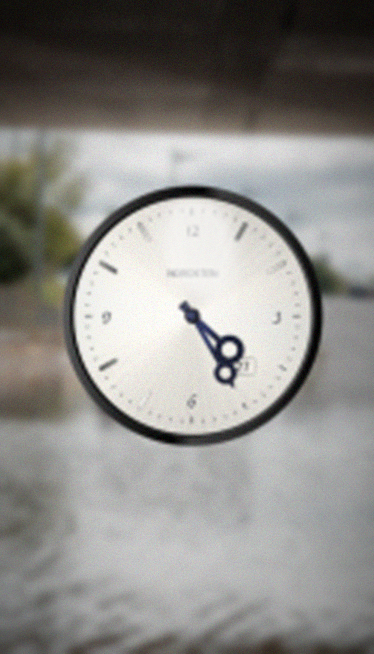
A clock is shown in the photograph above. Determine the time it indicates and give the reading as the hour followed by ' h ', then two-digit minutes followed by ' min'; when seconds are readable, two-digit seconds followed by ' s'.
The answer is 4 h 25 min
